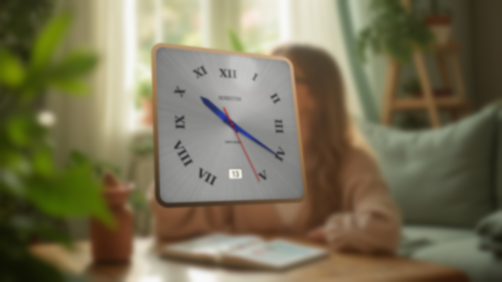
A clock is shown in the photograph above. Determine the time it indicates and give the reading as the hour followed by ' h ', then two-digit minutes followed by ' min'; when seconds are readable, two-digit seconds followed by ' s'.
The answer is 10 h 20 min 26 s
